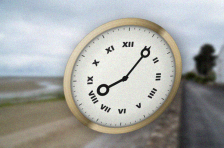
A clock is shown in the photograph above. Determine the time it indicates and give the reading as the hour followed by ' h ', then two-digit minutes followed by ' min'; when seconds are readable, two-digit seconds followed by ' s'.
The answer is 8 h 06 min
